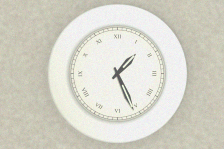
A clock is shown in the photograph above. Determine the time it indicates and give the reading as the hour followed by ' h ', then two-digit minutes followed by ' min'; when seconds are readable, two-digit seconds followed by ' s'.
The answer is 1 h 26 min
